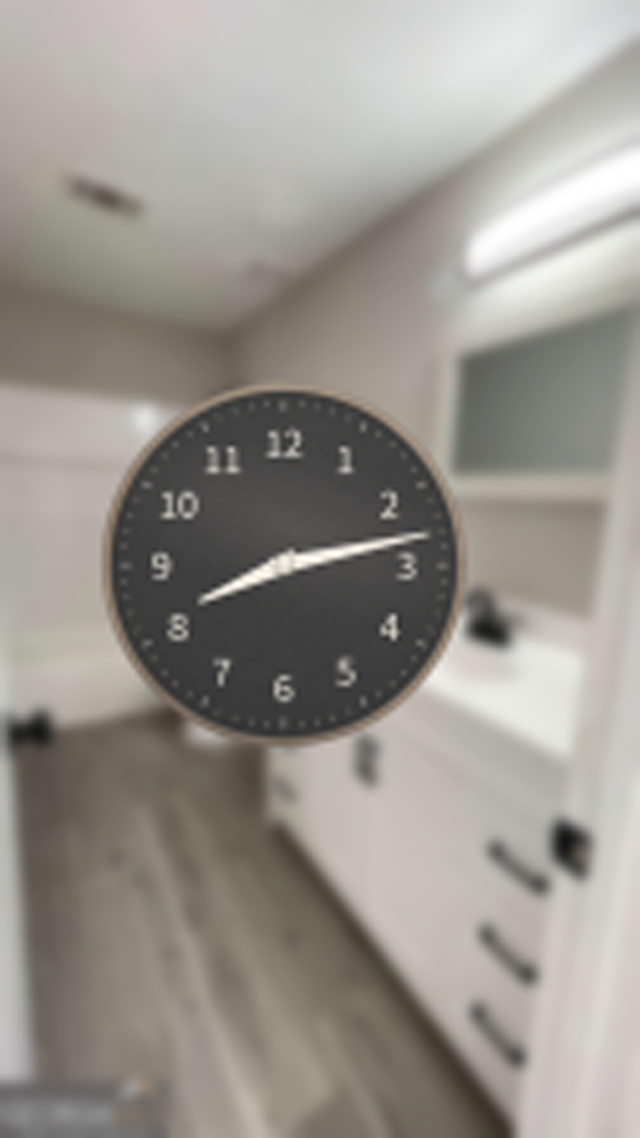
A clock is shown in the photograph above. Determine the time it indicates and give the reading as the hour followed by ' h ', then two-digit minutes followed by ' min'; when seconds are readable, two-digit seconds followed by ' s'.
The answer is 8 h 13 min
